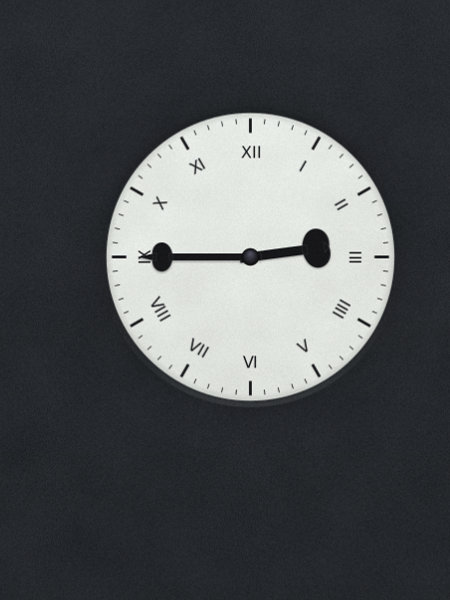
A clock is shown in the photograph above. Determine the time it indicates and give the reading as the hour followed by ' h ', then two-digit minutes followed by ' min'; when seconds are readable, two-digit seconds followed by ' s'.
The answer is 2 h 45 min
